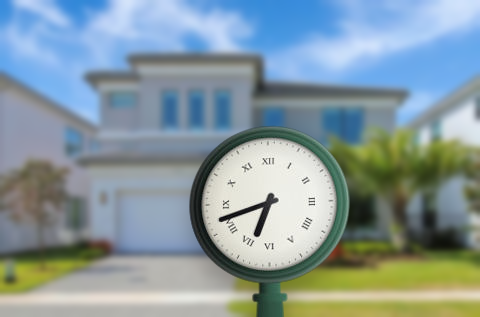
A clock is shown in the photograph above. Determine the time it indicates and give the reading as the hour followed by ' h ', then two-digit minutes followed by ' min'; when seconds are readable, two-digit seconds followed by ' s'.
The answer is 6 h 42 min
